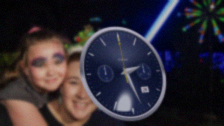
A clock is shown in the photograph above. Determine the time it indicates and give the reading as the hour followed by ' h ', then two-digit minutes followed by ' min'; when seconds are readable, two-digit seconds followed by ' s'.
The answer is 2 h 27 min
